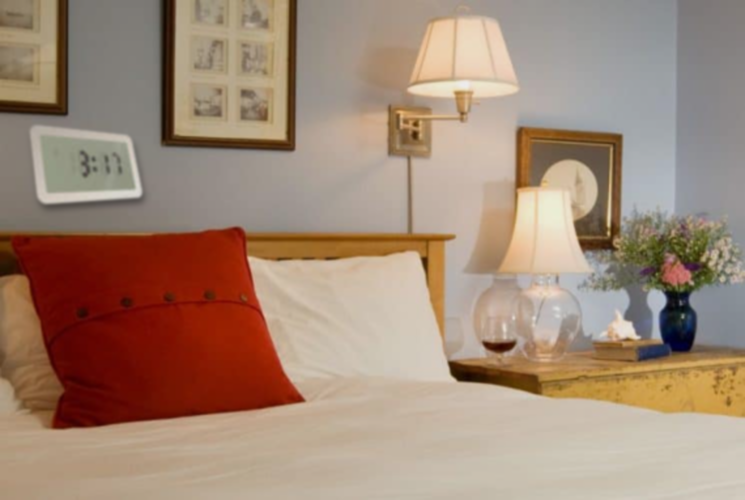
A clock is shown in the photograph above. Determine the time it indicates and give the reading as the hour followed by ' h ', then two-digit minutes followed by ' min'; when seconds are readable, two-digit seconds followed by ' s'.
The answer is 3 h 17 min
